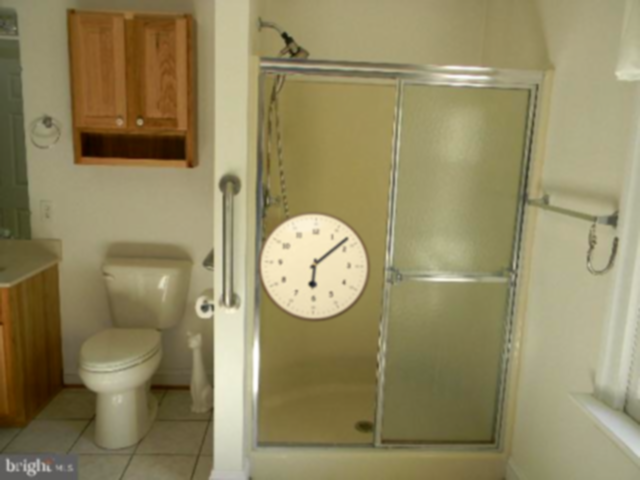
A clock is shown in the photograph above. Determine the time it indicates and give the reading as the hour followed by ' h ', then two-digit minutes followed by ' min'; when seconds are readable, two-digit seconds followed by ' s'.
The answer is 6 h 08 min
